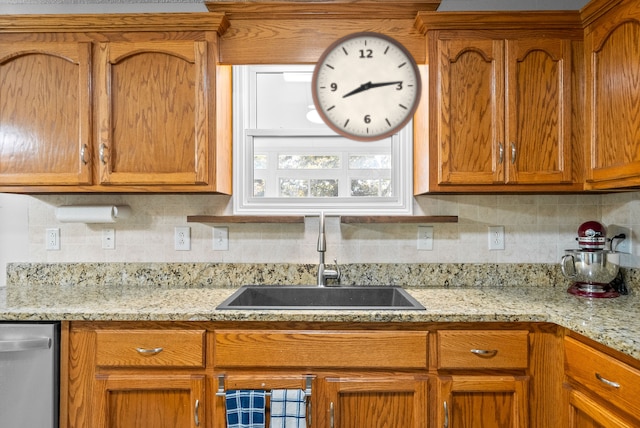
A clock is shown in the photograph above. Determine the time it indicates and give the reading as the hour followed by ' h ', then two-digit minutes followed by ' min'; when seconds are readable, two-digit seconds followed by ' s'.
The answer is 8 h 14 min
